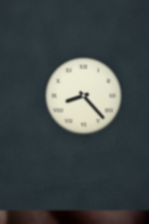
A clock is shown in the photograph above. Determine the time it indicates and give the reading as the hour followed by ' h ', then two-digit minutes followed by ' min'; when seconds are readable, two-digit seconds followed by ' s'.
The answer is 8 h 23 min
